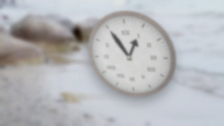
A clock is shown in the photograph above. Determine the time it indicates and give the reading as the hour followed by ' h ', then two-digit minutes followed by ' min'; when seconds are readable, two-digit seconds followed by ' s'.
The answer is 12 h 55 min
